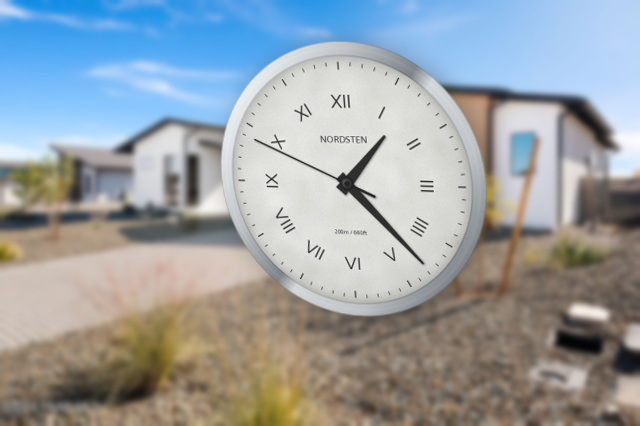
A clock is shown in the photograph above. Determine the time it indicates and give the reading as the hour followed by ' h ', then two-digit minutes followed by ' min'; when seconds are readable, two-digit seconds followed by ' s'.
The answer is 1 h 22 min 49 s
